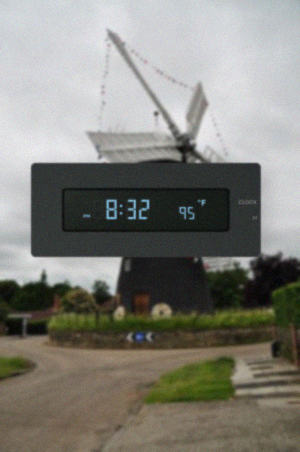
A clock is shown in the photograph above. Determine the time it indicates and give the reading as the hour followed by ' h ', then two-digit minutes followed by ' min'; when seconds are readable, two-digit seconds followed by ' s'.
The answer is 8 h 32 min
